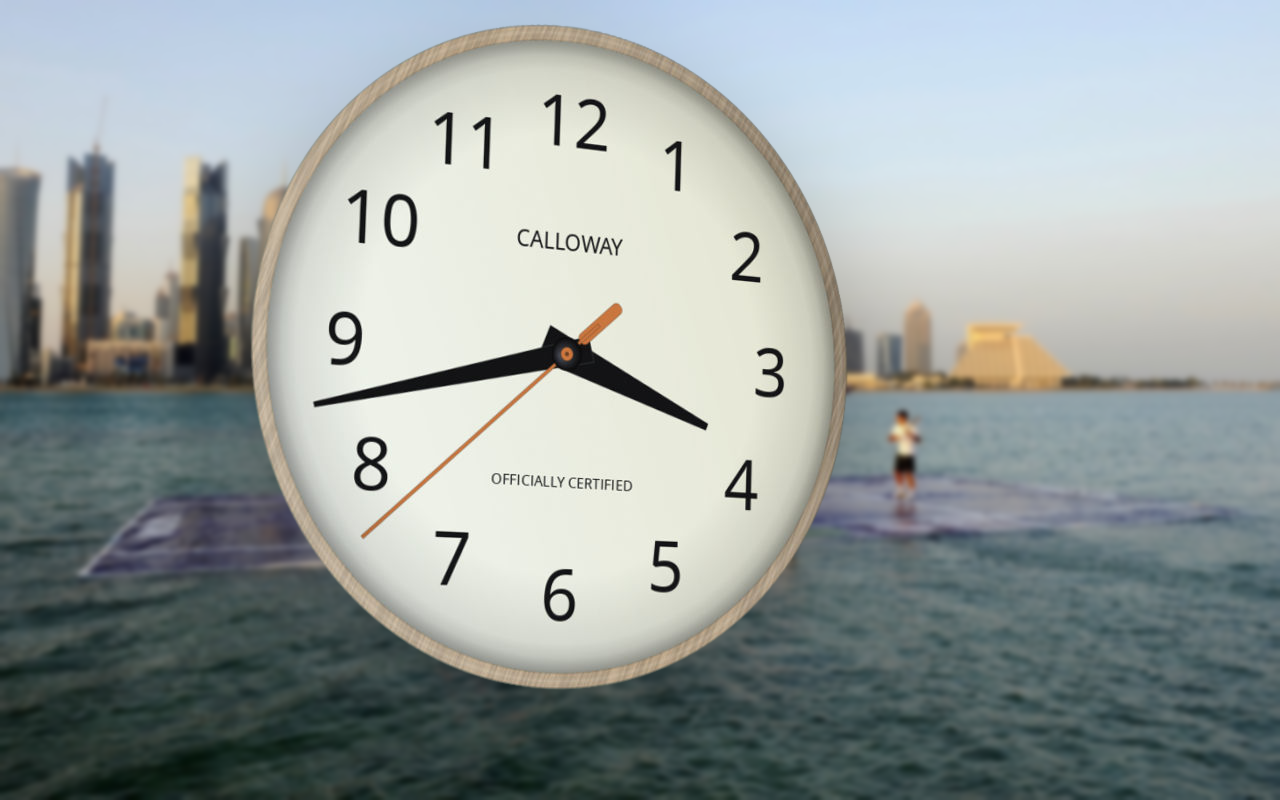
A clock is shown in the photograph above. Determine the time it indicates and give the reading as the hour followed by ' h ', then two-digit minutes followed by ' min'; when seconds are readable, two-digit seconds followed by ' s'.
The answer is 3 h 42 min 38 s
